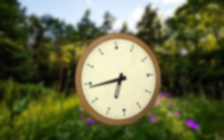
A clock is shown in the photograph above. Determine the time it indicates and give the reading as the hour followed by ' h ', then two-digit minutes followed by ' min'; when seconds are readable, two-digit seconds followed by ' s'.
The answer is 6 h 44 min
